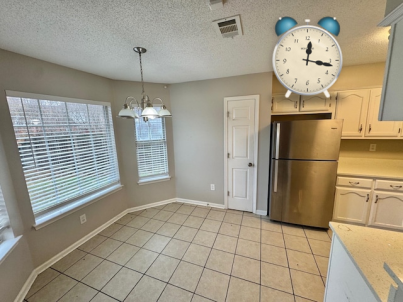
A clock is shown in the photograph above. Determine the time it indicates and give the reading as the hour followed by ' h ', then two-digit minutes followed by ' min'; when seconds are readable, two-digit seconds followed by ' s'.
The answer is 12 h 17 min
